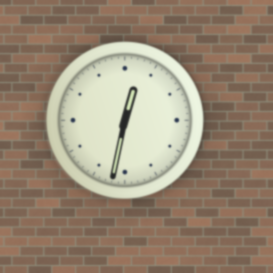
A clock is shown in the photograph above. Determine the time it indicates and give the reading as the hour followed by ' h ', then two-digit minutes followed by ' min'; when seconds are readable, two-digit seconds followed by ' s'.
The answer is 12 h 32 min
